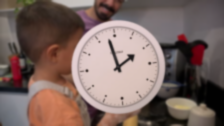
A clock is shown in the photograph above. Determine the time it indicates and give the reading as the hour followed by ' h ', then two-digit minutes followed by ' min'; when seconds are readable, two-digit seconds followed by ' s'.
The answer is 1 h 58 min
